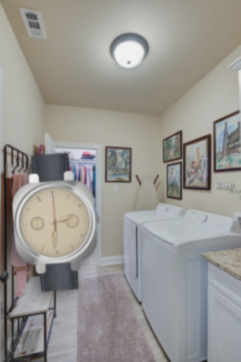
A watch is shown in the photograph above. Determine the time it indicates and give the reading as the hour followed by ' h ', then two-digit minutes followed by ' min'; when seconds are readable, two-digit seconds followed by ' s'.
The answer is 2 h 31 min
